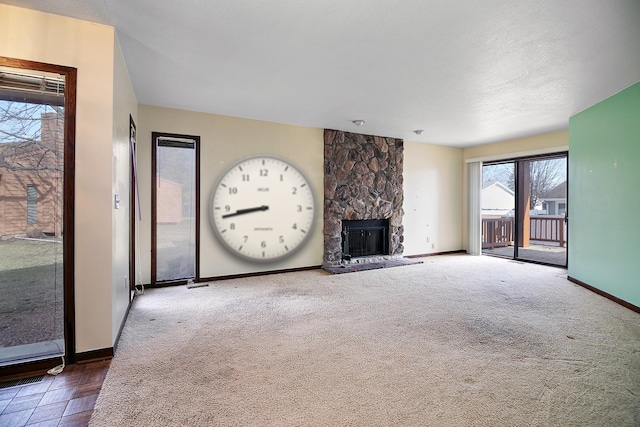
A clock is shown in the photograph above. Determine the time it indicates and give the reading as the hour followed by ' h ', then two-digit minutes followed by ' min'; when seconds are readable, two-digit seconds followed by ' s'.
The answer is 8 h 43 min
